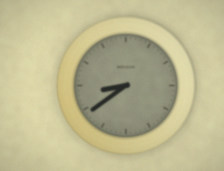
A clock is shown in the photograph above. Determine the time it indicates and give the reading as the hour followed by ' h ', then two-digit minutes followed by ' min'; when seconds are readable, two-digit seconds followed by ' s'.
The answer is 8 h 39 min
